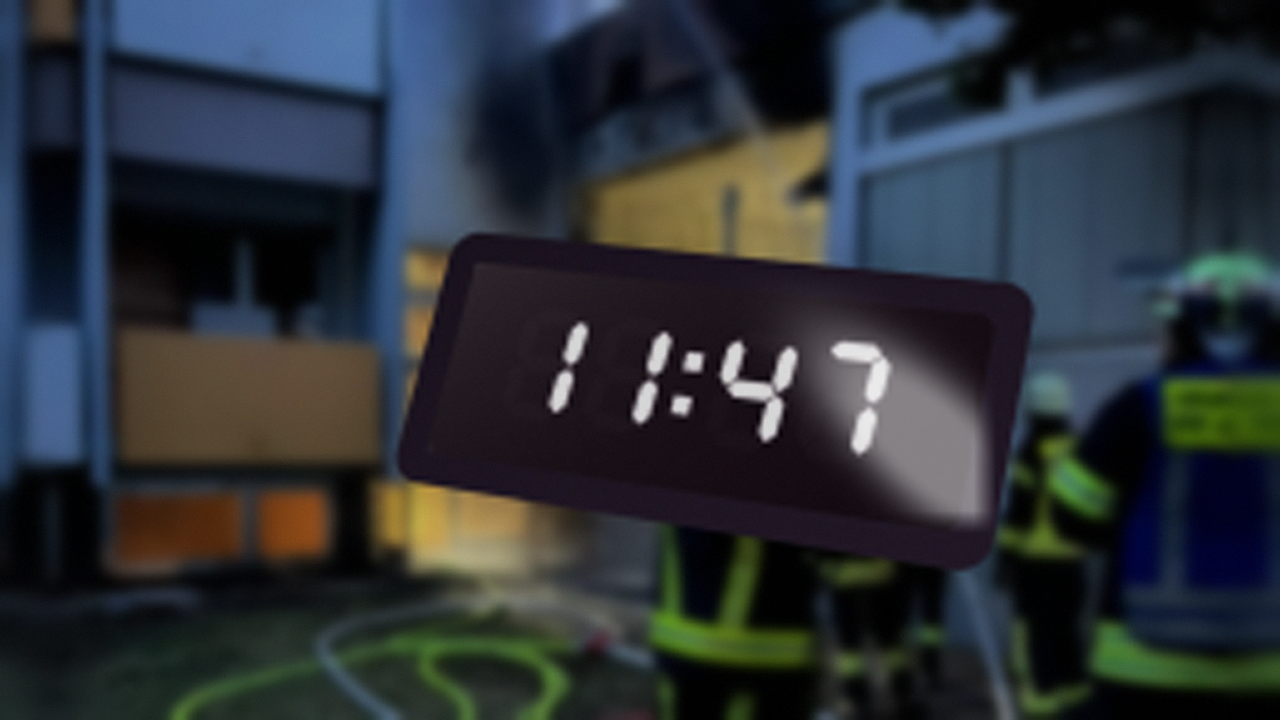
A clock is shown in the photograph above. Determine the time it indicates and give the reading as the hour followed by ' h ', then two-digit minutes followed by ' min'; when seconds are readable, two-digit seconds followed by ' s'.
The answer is 11 h 47 min
